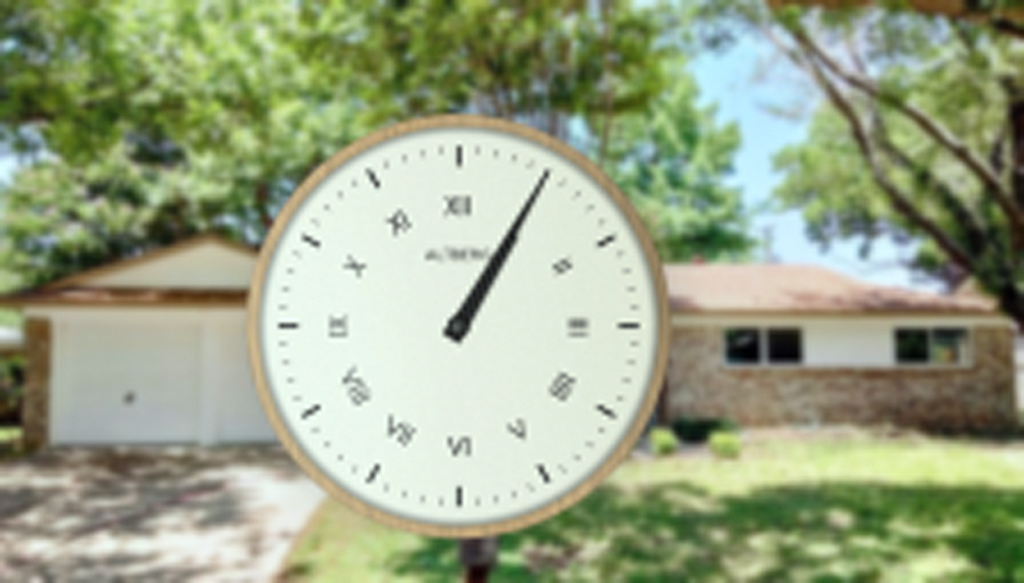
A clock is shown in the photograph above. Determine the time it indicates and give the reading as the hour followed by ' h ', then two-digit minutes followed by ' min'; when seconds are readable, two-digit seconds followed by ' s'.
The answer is 1 h 05 min
